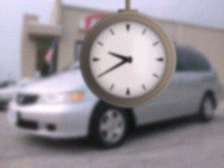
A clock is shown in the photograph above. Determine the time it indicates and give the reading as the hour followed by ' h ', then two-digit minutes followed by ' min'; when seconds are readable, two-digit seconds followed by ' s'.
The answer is 9 h 40 min
